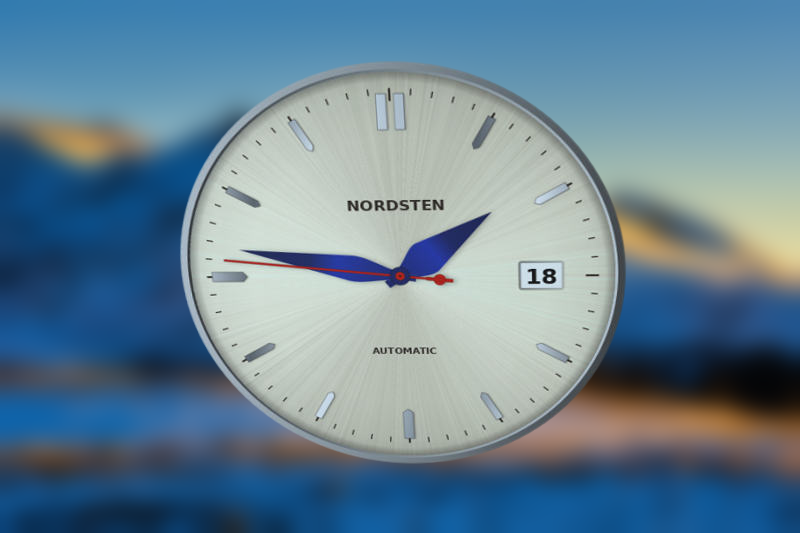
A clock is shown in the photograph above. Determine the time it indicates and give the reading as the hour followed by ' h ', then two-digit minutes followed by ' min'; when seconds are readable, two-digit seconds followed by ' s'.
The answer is 1 h 46 min 46 s
